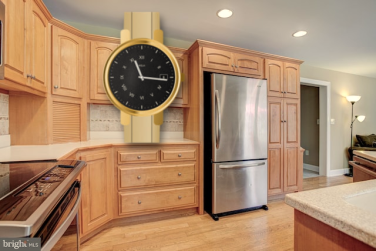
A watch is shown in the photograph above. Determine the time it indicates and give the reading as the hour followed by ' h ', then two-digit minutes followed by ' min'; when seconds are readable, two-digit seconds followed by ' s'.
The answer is 11 h 16 min
